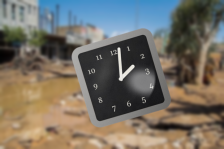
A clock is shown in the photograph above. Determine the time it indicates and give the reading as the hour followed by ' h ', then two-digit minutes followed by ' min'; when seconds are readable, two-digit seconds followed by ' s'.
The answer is 2 h 02 min
